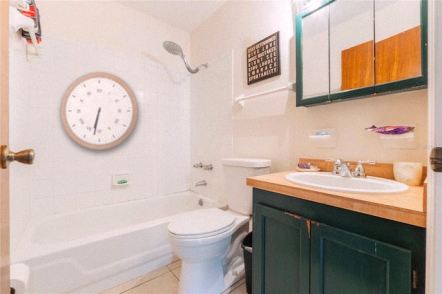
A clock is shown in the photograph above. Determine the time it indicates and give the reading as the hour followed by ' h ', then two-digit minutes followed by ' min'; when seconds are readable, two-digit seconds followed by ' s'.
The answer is 6 h 32 min
